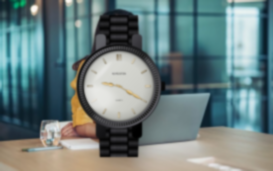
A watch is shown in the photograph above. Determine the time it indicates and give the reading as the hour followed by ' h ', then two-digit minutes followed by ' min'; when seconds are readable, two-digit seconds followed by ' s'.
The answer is 9 h 20 min
